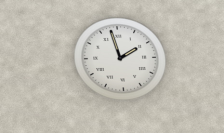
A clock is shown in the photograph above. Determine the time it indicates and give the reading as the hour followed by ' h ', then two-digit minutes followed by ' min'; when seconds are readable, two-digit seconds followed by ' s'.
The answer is 1 h 58 min
